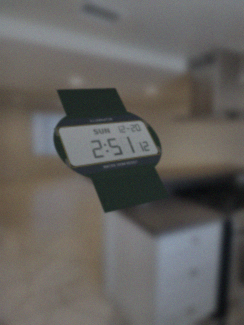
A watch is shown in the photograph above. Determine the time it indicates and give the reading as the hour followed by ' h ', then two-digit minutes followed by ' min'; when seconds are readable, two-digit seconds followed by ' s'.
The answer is 2 h 51 min 12 s
